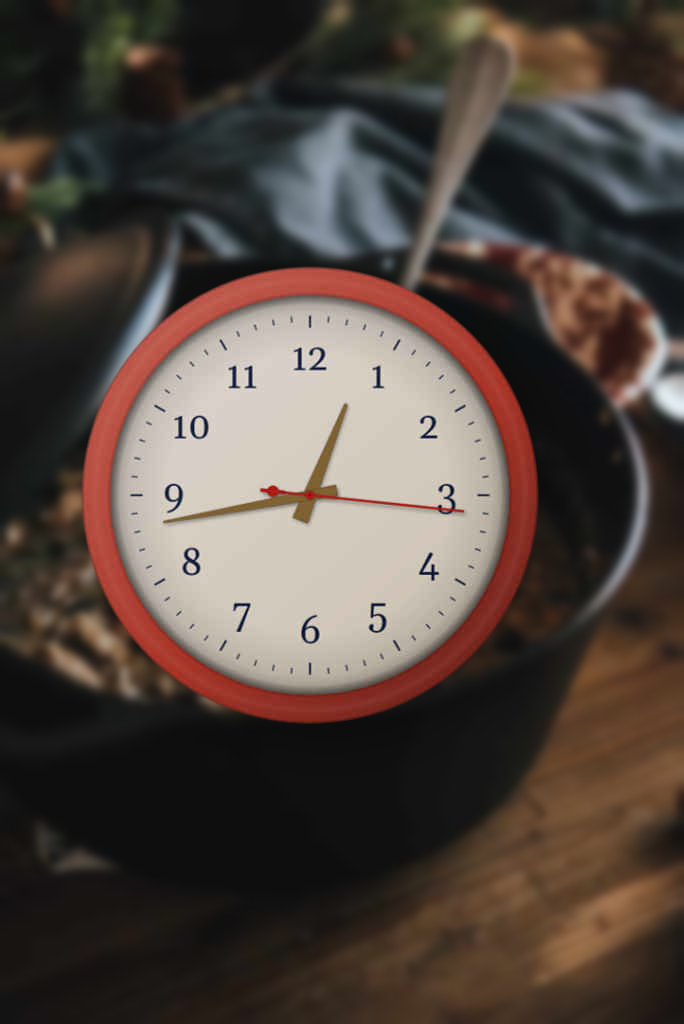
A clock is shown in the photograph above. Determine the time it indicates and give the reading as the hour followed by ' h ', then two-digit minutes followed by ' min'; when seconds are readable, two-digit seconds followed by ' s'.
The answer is 12 h 43 min 16 s
